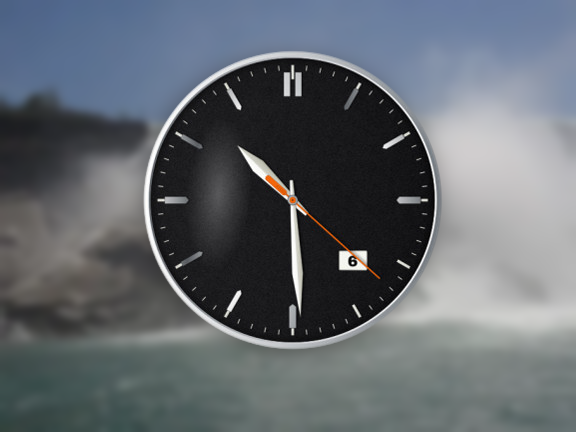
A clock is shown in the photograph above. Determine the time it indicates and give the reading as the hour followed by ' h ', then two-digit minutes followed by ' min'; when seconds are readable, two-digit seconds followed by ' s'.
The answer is 10 h 29 min 22 s
